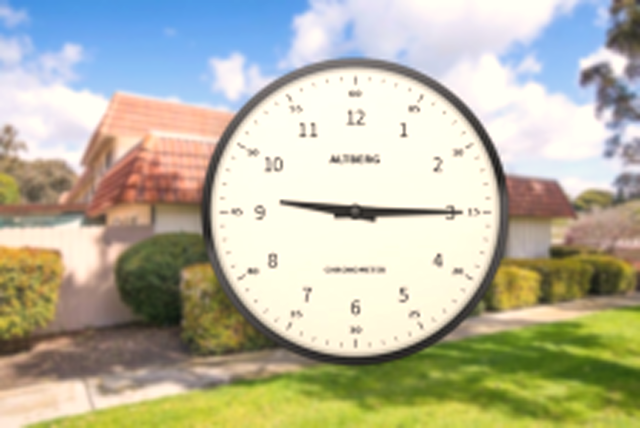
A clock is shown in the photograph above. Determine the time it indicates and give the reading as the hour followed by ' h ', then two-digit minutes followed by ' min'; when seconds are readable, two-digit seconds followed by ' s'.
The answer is 9 h 15 min
